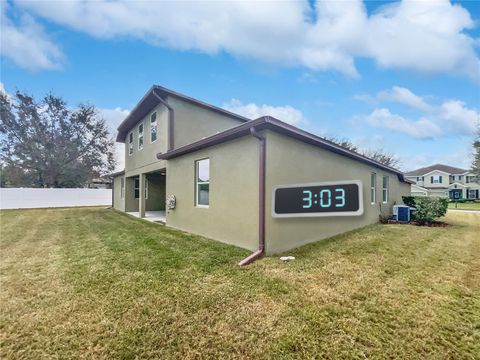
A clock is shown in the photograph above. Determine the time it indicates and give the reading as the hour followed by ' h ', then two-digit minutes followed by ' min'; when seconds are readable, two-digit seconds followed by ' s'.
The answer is 3 h 03 min
